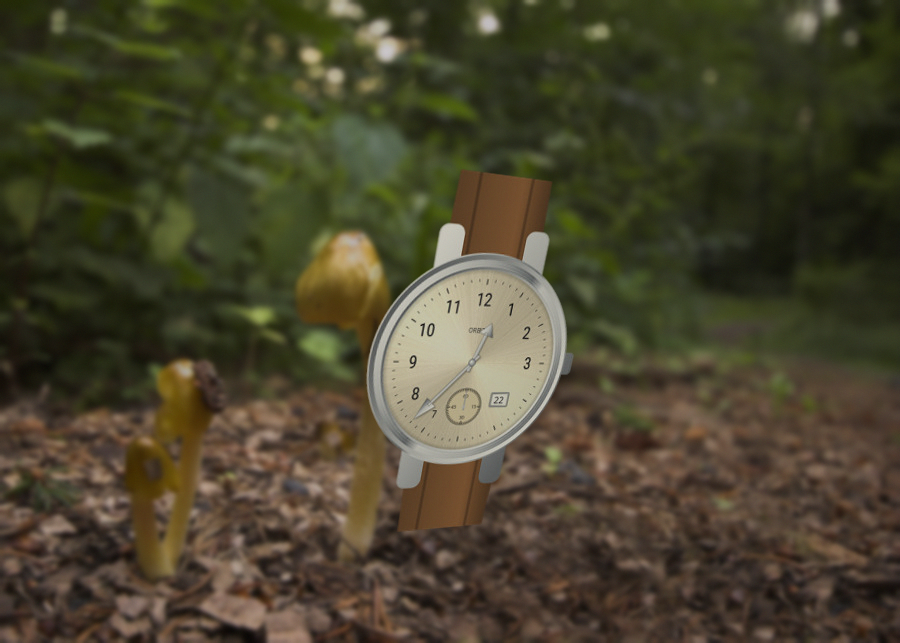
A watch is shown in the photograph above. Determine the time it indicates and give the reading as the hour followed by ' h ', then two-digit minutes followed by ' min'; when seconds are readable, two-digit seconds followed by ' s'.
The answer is 12 h 37 min
